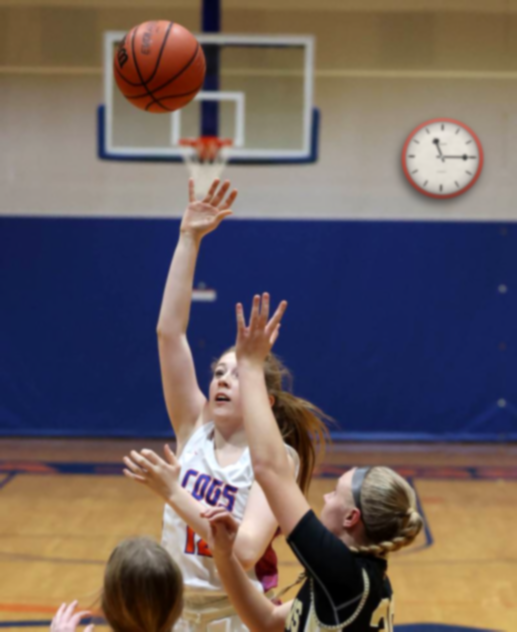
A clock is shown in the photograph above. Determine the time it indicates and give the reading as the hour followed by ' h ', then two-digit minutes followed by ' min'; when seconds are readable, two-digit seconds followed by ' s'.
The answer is 11 h 15 min
